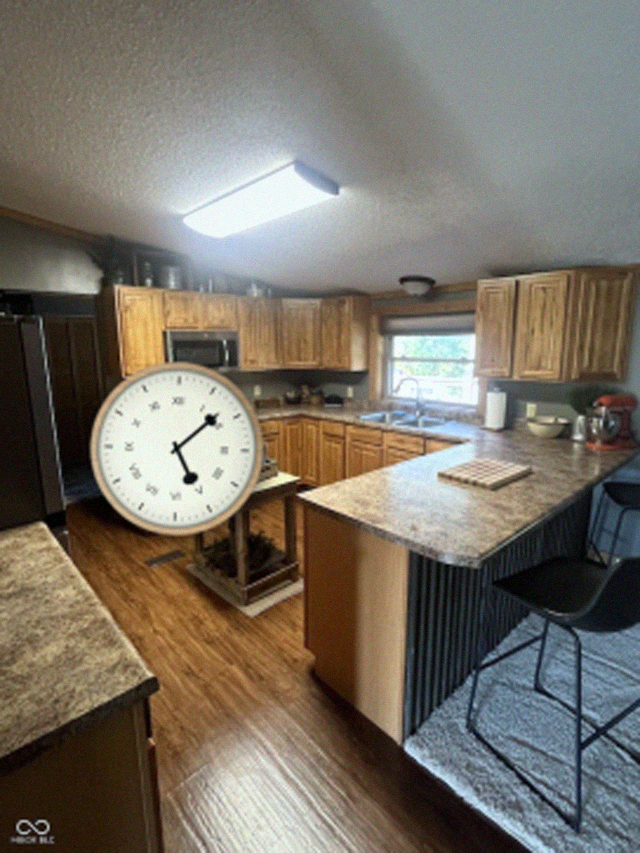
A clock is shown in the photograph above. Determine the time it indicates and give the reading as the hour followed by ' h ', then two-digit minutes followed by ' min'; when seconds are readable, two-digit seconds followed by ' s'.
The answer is 5 h 08 min
